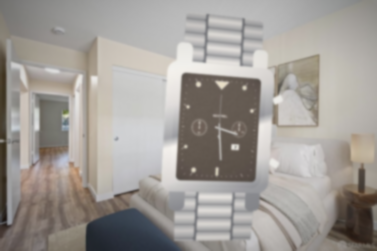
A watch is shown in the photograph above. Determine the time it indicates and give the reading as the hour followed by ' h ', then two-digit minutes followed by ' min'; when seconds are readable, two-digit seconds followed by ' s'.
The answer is 3 h 29 min
